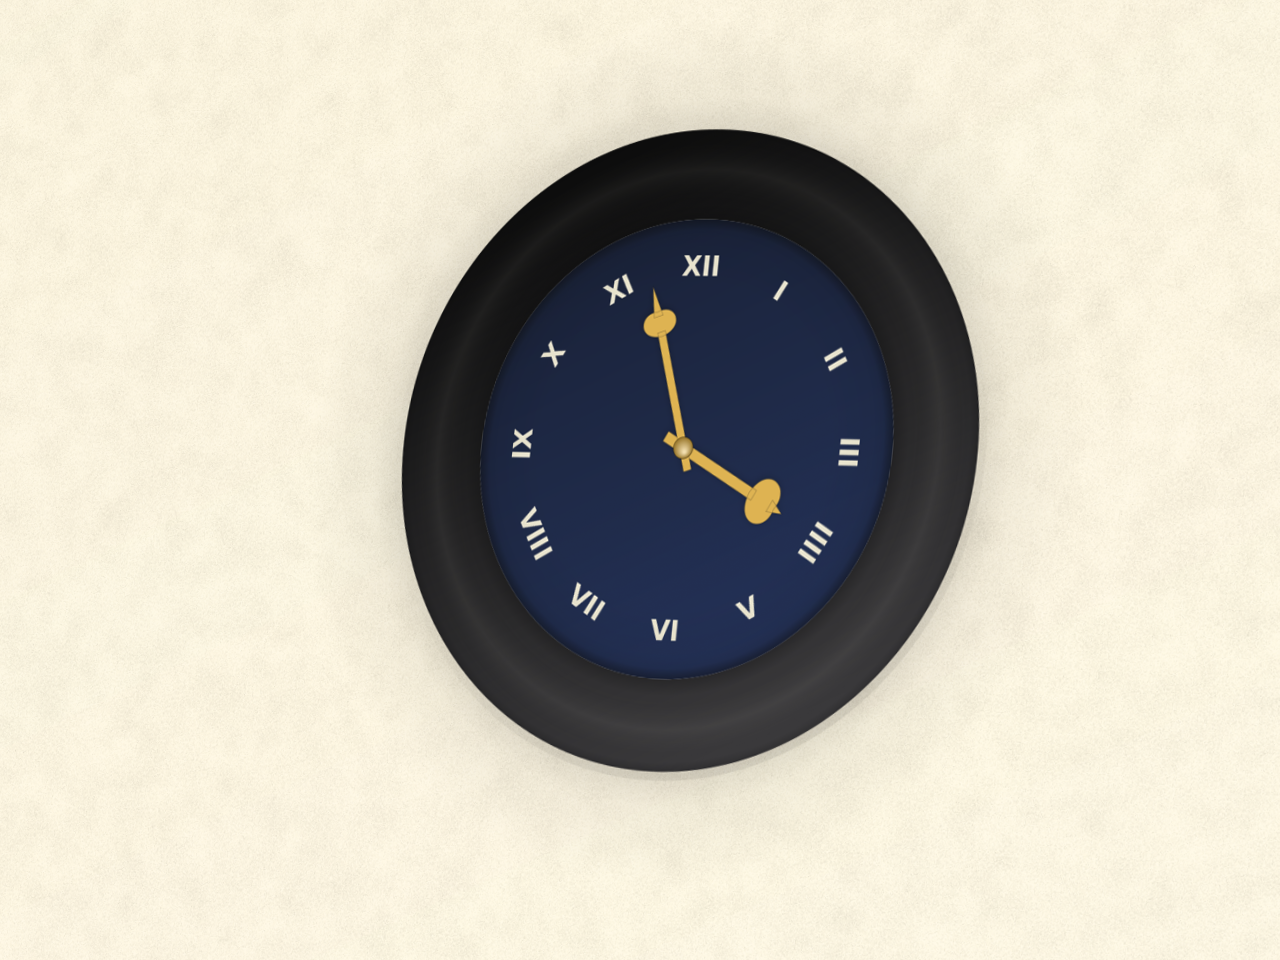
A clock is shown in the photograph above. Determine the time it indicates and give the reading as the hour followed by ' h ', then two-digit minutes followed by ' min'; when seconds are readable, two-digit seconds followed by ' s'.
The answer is 3 h 57 min
